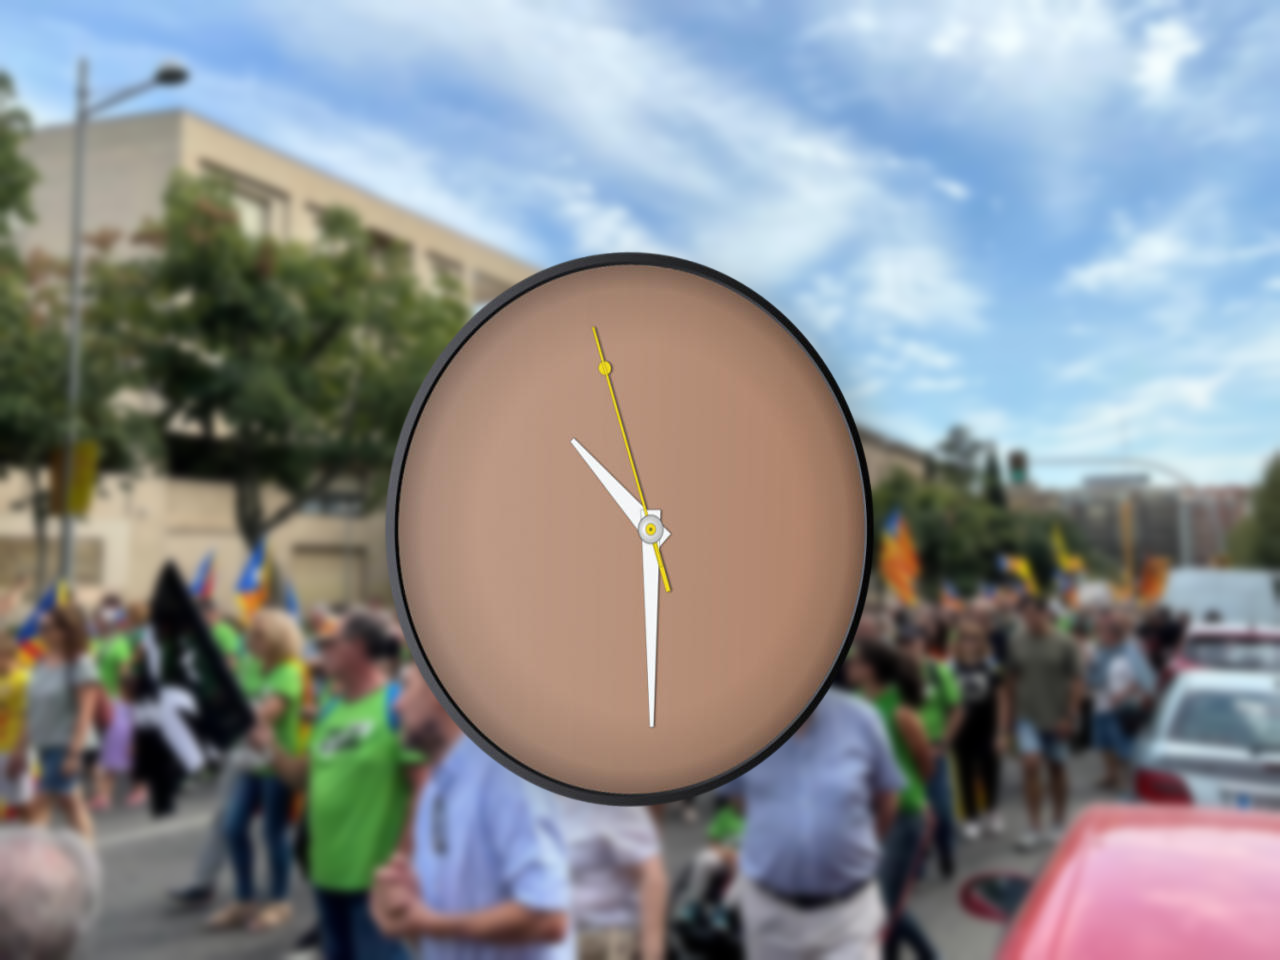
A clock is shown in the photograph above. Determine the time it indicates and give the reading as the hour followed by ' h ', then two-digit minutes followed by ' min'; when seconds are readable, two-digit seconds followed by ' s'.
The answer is 10 h 29 min 57 s
